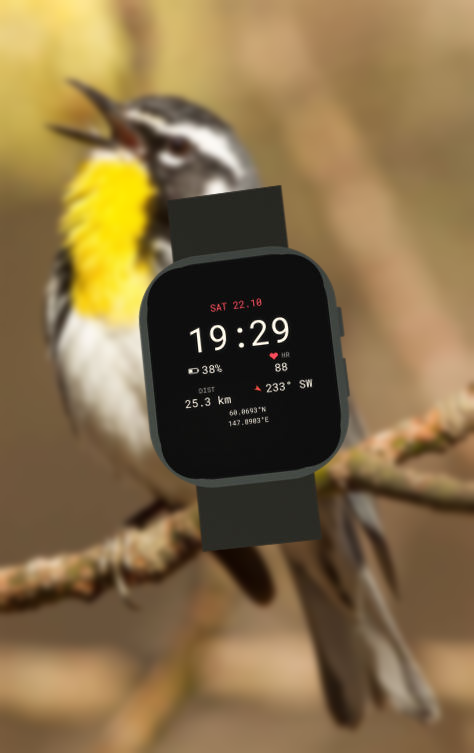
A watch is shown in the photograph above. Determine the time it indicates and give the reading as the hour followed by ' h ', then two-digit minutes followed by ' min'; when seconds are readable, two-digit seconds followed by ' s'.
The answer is 19 h 29 min
